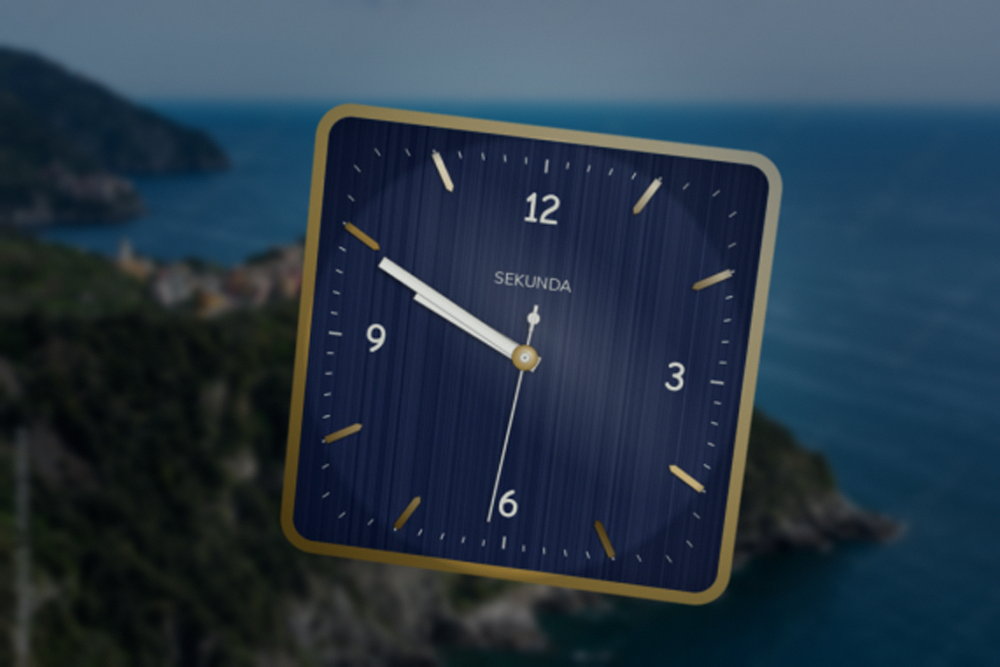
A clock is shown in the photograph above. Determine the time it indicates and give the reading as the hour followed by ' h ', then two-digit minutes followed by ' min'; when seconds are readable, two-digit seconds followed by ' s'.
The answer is 9 h 49 min 31 s
